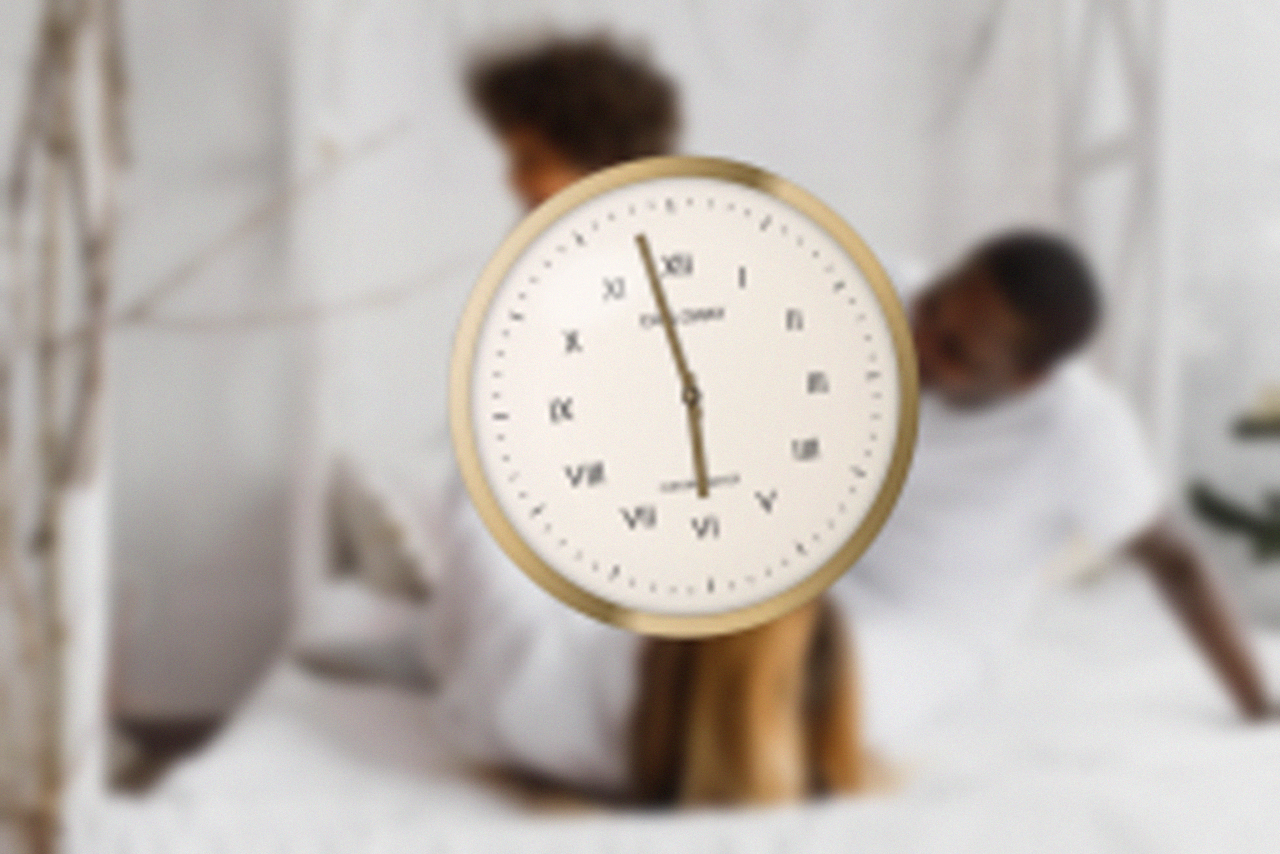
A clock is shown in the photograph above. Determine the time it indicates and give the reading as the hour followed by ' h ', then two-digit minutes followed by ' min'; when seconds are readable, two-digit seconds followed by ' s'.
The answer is 5 h 58 min
